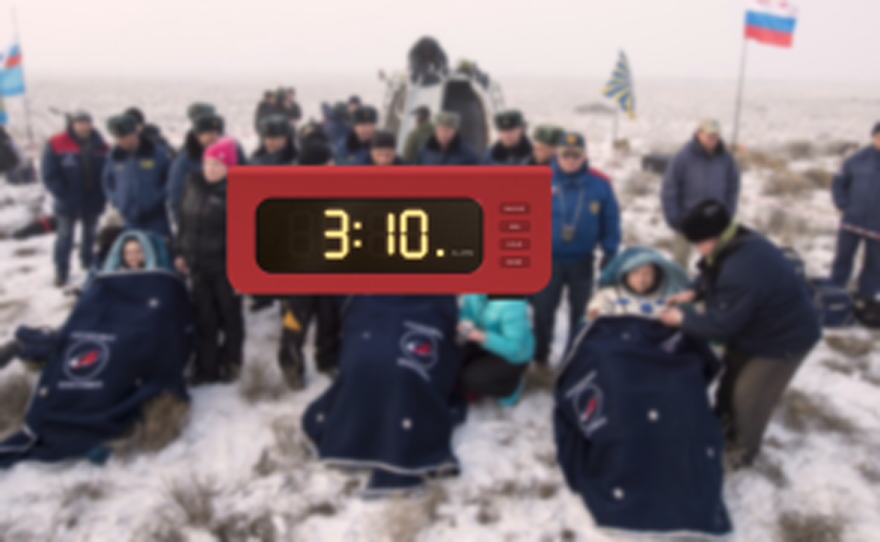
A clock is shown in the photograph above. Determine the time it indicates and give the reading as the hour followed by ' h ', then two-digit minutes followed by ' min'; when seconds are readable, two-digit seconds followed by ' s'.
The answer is 3 h 10 min
